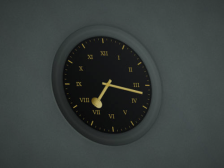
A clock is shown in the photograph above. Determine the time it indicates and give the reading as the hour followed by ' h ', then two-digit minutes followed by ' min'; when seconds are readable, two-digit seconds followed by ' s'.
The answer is 7 h 17 min
